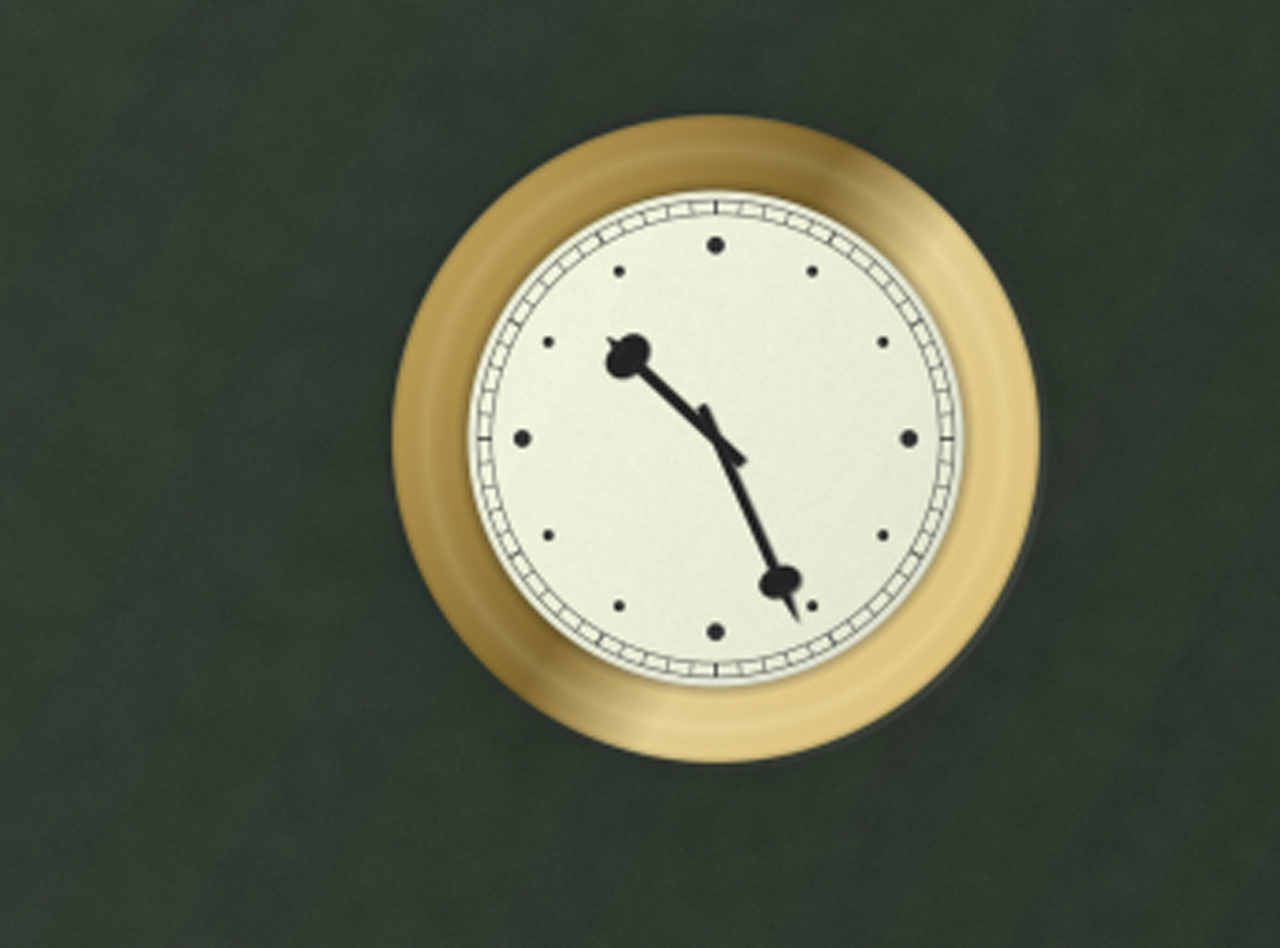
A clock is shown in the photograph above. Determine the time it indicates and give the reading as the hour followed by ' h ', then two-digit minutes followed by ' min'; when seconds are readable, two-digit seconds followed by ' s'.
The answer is 10 h 26 min
